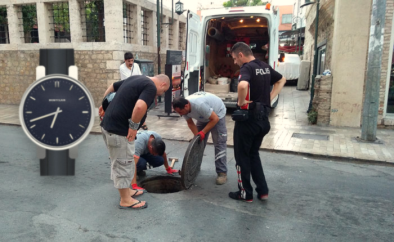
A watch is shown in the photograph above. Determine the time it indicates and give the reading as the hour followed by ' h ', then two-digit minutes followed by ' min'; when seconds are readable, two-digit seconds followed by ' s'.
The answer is 6 h 42 min
